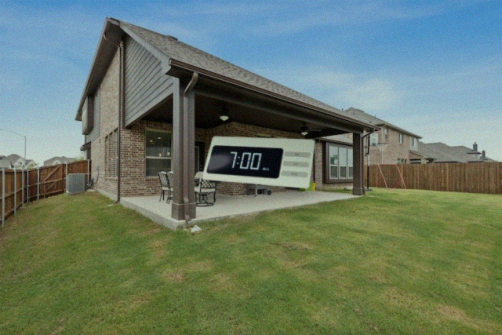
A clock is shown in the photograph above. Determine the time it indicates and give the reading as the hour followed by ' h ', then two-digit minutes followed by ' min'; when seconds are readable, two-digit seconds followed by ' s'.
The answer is 7 h 00 min
